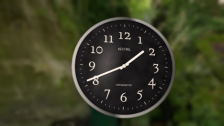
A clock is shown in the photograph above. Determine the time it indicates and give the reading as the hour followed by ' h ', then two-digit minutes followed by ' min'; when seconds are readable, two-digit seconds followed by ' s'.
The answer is 1 h 41 min
